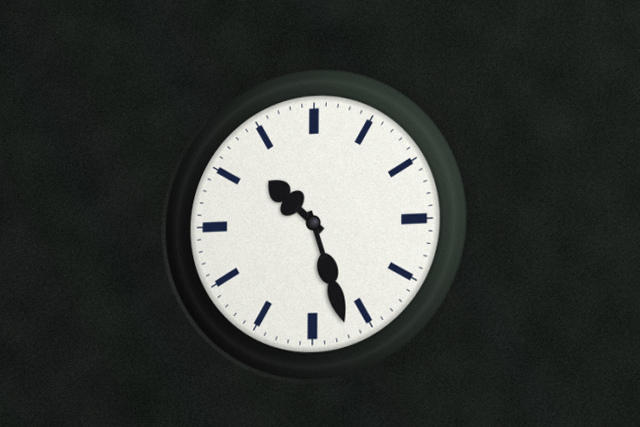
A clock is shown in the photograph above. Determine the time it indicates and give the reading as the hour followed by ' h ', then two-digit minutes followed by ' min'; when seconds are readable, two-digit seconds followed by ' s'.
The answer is 10 h 27 min
